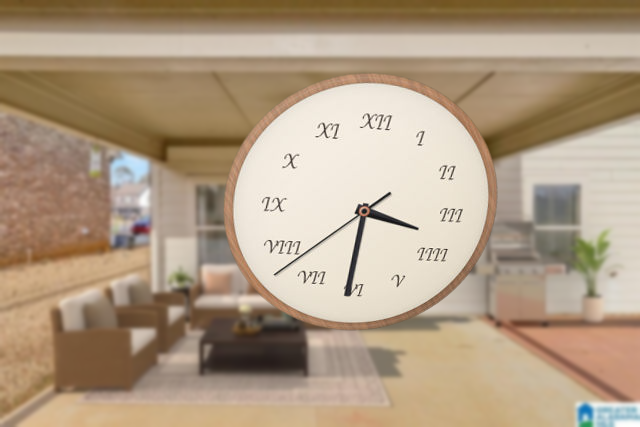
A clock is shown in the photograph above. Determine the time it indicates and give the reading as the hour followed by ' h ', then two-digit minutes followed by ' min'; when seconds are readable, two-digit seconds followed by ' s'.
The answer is 3 h 30 min 38 s
